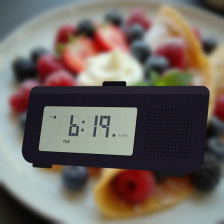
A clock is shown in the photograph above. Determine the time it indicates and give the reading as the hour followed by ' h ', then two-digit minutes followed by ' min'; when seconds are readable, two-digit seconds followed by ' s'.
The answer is 6 h 19 min
